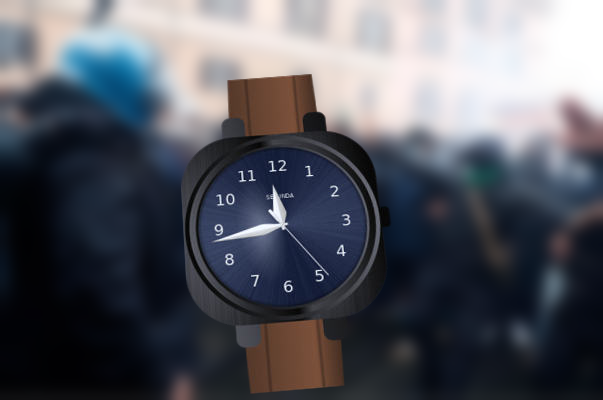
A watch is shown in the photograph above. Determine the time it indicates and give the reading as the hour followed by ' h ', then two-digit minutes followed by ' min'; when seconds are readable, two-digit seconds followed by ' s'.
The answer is 11 h 43 min 24 s
